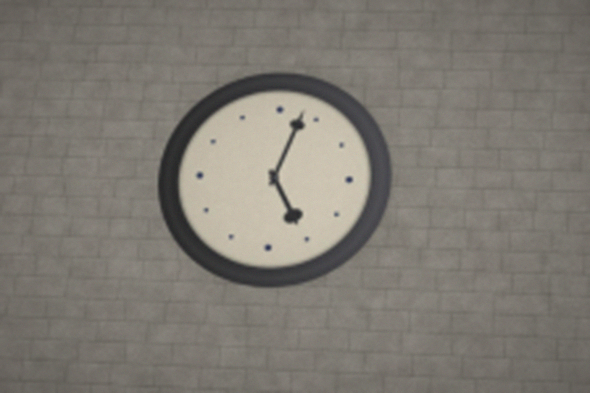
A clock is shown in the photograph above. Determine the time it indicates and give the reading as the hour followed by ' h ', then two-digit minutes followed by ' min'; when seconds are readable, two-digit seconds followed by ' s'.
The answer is 5 h 03 min
